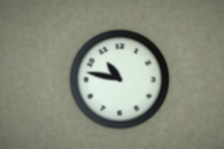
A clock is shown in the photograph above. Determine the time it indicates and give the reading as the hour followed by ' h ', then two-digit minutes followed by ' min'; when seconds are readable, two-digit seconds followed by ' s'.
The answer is 10 h 47 min
